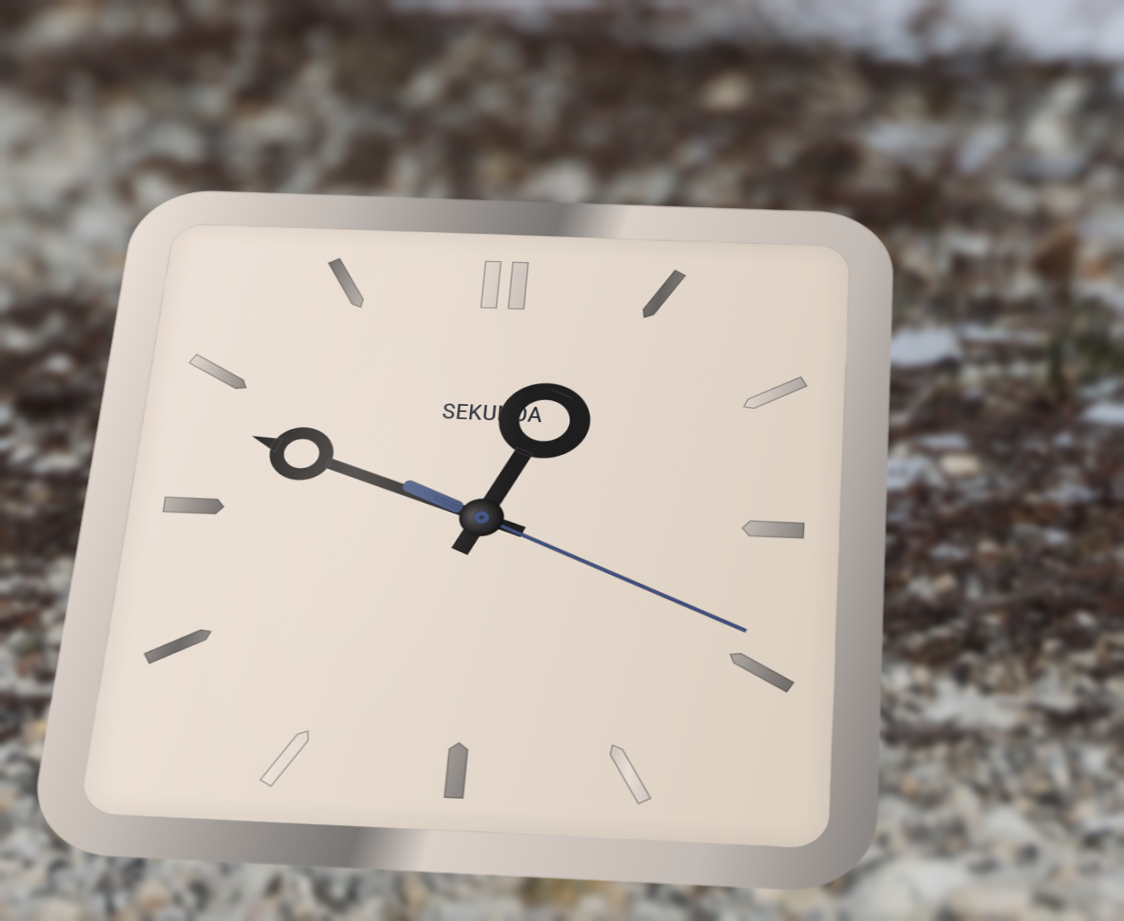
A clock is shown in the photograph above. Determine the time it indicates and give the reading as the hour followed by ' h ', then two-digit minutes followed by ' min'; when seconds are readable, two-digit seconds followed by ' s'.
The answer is 12 h 48 min 19 s
